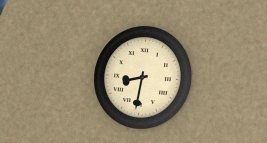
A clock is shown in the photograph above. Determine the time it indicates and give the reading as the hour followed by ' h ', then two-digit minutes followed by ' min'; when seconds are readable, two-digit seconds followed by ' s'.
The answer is 8 h 31 min
